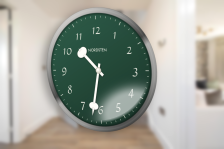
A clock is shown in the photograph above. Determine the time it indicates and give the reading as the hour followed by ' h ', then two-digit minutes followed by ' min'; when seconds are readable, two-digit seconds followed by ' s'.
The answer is 10 h 32 min
